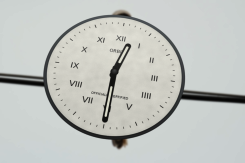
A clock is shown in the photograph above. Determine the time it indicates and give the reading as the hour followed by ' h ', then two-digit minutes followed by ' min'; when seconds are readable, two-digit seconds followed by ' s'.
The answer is 12 h 30 min
